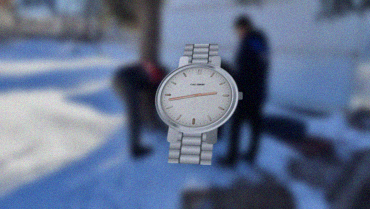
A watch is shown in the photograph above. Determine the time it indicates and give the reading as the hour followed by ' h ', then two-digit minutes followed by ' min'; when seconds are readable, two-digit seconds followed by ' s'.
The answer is 2 h 43 min
